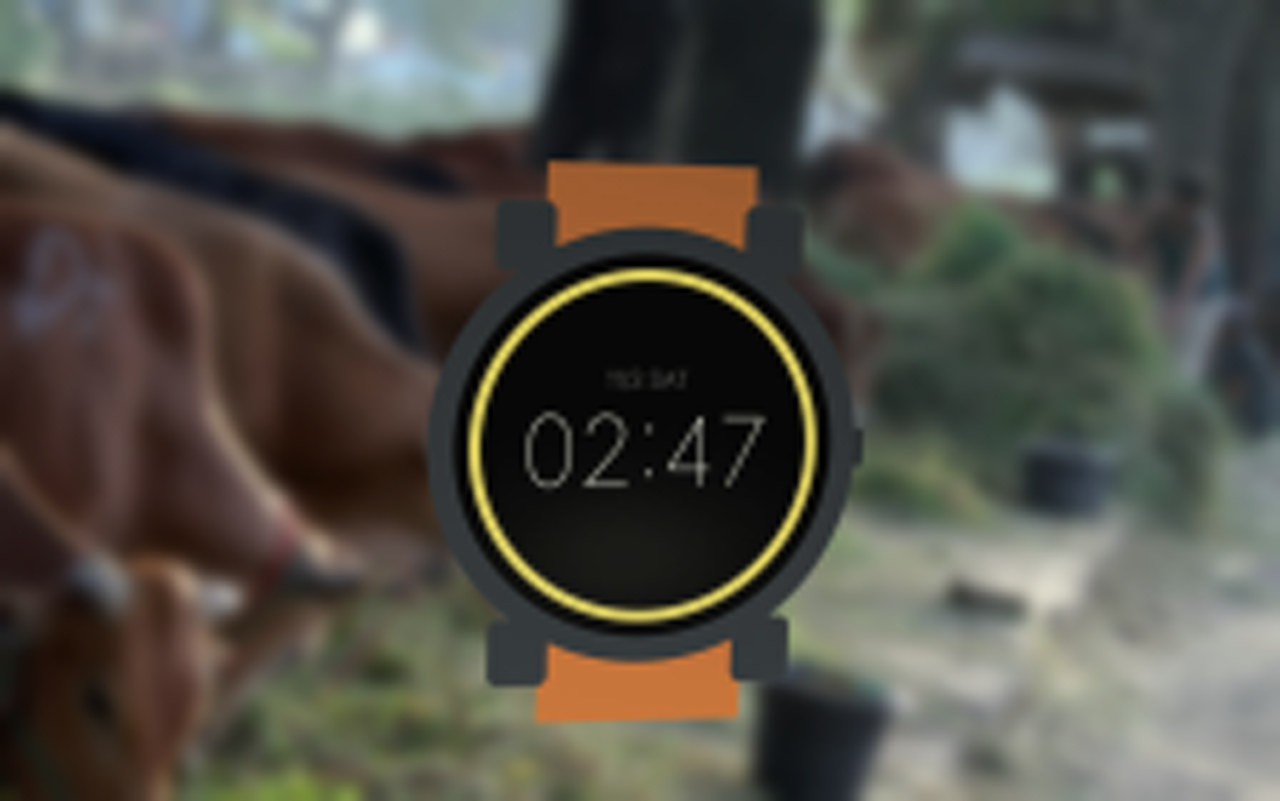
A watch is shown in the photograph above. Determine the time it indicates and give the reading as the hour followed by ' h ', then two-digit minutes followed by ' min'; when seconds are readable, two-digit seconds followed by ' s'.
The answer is 2 h 47 min
